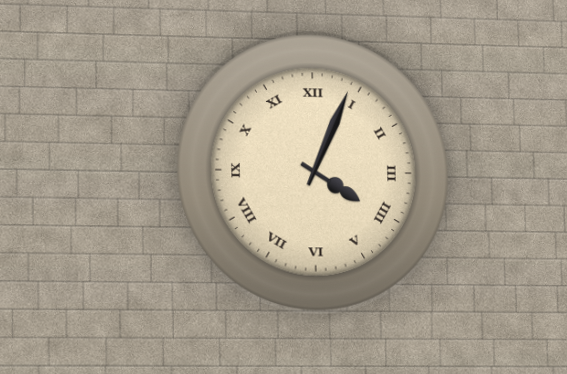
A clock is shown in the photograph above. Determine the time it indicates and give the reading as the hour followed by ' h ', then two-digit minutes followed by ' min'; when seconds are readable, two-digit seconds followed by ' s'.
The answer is 4 h 04 min
